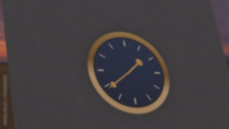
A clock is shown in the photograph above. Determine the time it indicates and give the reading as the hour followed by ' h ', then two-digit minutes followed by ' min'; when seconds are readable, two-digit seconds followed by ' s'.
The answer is 1 h 39 min
